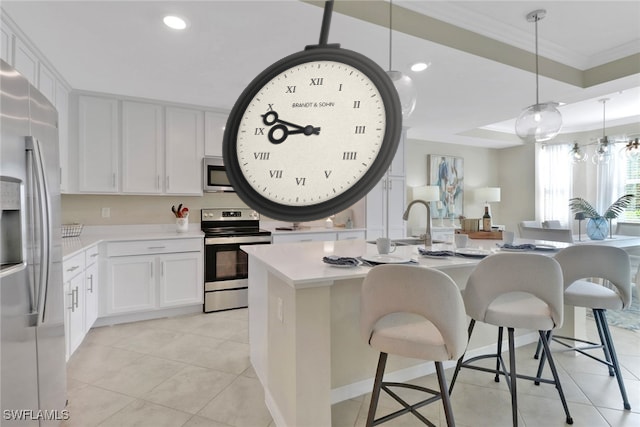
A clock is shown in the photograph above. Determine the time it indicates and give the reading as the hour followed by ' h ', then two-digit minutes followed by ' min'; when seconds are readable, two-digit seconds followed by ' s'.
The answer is 8 h 48 min
